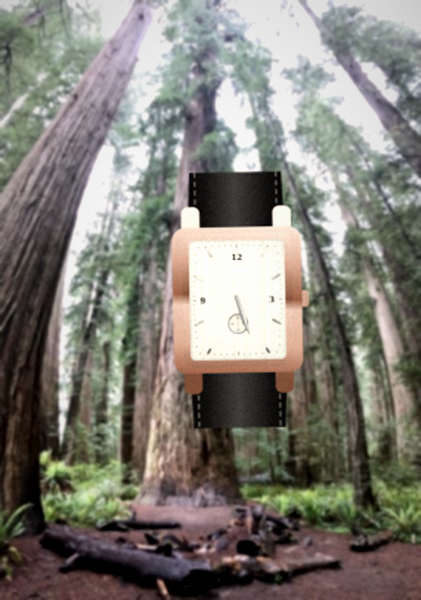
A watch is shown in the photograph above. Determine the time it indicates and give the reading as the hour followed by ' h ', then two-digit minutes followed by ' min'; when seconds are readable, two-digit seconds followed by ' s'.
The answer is 5 h 27 min
